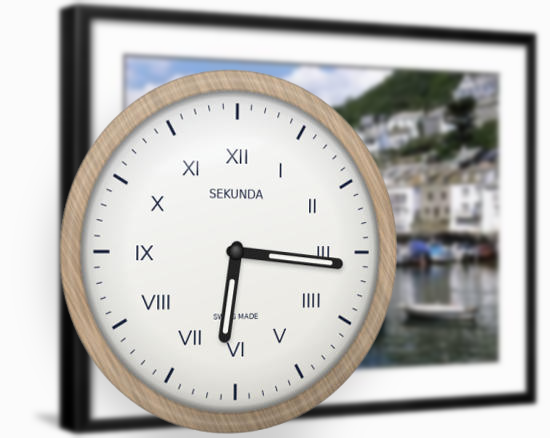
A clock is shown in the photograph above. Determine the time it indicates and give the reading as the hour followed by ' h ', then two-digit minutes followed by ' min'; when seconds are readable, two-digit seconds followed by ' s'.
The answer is 6 h 16 min
